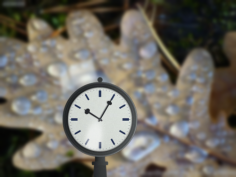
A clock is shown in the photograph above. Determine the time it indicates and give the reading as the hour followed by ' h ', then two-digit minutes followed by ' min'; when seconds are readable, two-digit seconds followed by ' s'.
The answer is 10 h 05 min
